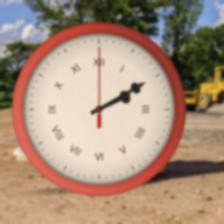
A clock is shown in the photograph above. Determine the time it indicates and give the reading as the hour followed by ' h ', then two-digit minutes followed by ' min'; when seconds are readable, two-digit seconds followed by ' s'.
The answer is 2 h 10 min 00 s
